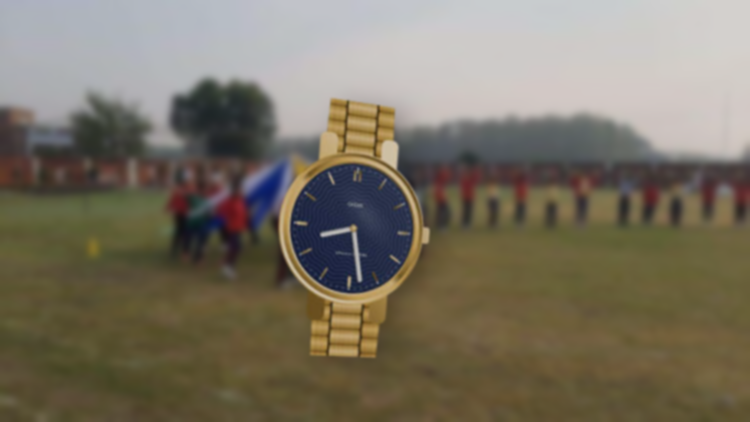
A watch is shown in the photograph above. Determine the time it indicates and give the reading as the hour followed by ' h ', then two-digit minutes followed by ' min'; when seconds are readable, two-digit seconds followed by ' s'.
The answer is 8 h 28 min
